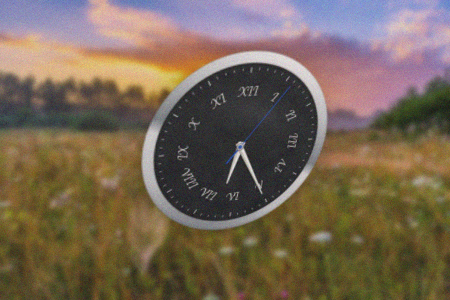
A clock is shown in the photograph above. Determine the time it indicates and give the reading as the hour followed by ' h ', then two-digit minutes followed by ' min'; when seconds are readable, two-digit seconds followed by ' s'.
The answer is 6 h 25 min 06 s
